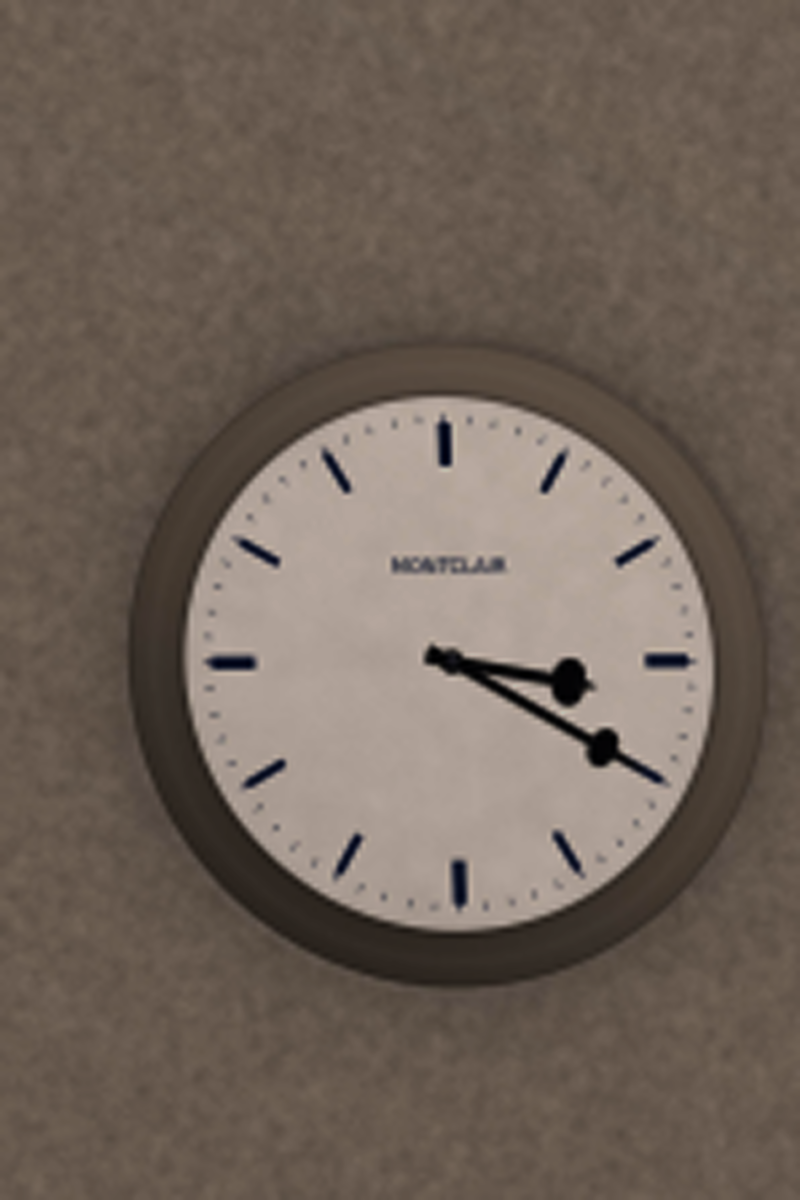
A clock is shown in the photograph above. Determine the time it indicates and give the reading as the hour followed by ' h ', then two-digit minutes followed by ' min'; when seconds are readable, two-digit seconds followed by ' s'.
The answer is 3 h 20 min
